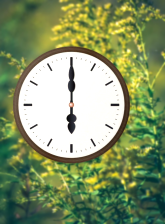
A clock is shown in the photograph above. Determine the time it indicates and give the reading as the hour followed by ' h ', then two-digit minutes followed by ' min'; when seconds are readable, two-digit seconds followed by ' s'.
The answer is 6 h 00 min
